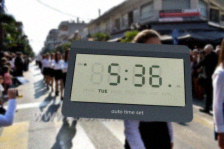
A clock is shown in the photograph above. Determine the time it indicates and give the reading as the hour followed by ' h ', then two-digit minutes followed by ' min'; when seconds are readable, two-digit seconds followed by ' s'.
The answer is 5 h 36 min
